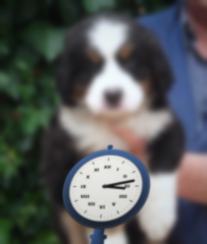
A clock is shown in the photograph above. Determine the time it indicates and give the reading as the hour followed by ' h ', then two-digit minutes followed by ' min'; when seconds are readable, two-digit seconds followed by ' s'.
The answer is 3 h 13 min
